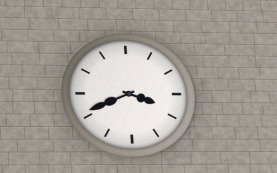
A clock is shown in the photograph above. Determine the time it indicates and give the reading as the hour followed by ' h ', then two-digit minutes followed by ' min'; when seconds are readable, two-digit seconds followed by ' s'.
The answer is 3 h 41 min
